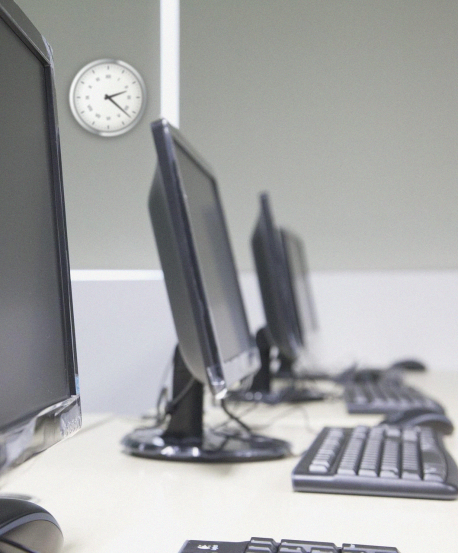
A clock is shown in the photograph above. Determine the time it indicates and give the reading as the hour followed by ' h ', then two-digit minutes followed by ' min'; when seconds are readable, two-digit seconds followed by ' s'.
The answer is 2 h 22 min
